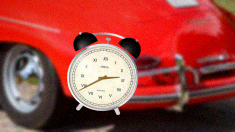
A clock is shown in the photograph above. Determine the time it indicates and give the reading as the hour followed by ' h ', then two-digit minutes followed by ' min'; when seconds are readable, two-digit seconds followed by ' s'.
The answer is 2 h 39 min
